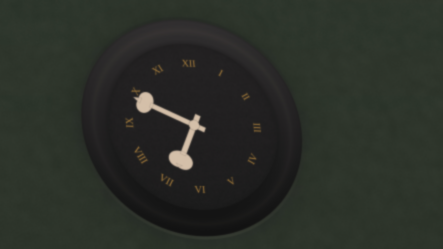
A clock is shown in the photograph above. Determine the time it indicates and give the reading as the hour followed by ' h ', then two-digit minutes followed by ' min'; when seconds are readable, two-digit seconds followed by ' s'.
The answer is 6 h 49 min
